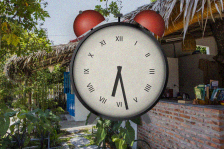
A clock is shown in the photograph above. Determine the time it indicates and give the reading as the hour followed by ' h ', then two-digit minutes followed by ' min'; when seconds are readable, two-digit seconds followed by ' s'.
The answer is 6 h 28 min
